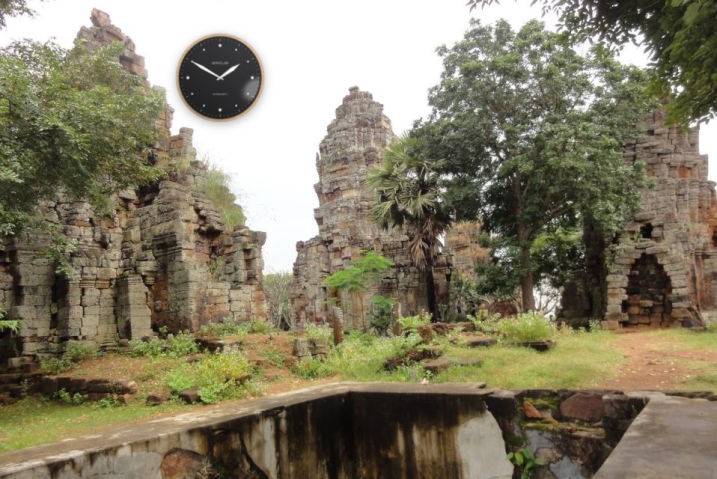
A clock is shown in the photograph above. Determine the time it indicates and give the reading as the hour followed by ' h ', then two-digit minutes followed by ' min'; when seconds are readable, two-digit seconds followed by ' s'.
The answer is 1 h 50 min
